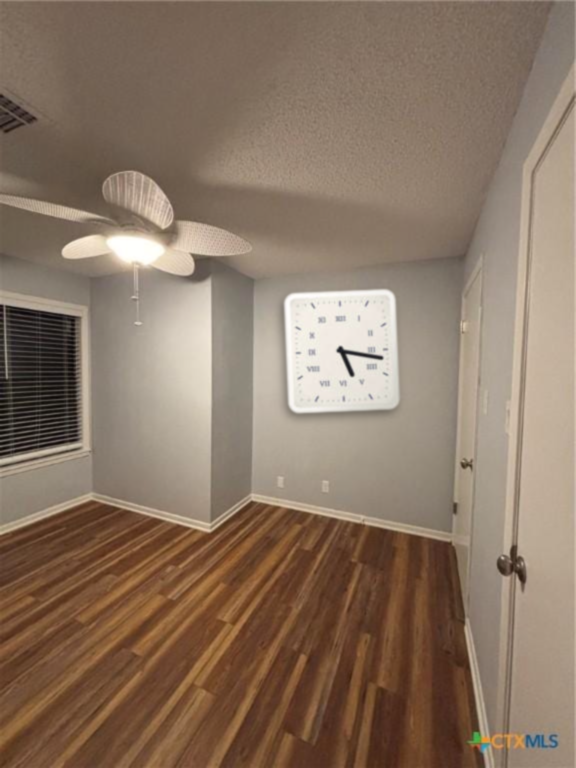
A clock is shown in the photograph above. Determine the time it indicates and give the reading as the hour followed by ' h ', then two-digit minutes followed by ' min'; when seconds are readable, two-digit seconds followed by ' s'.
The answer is 5 h 17 min
